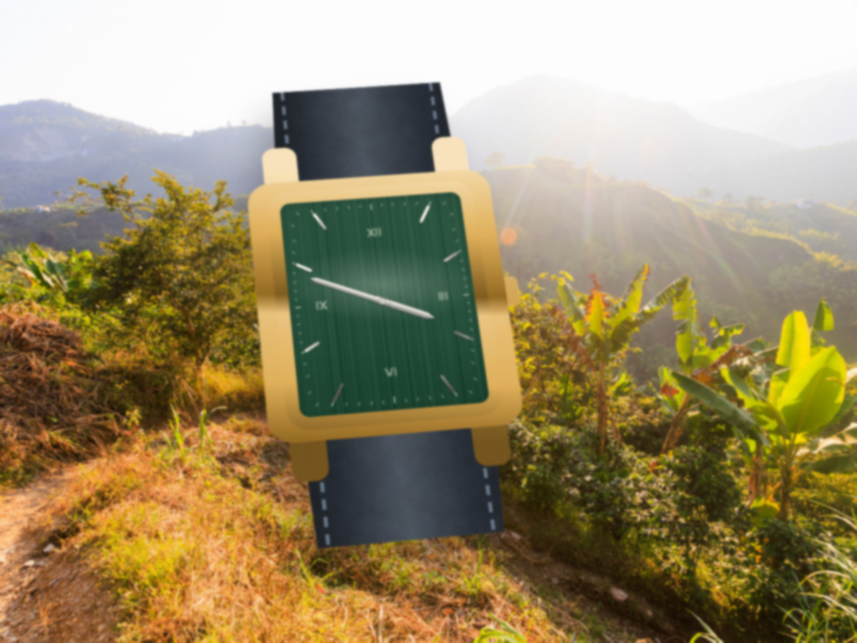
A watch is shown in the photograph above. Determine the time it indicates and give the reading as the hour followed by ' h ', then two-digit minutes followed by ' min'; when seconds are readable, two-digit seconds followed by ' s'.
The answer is 3 h 49 min
